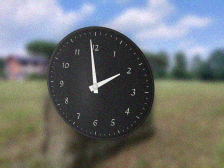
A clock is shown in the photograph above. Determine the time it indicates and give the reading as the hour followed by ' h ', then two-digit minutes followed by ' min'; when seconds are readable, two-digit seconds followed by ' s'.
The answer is 1 h 59 min
